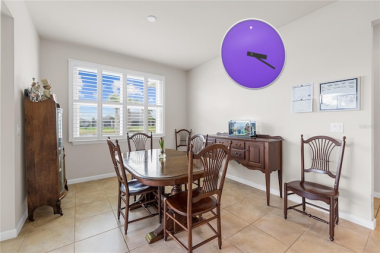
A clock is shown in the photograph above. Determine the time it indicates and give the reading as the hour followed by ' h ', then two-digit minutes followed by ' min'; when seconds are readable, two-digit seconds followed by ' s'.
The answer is 3 h 20 min
